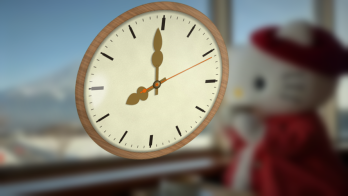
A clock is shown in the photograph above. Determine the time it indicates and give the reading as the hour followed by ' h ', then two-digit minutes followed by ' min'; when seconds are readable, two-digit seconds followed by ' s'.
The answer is 7 h 59 min 11 s
